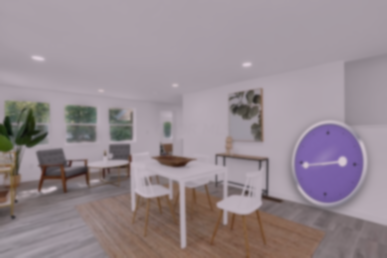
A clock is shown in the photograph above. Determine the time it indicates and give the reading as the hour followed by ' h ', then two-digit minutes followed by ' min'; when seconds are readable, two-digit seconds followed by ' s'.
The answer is 2 h 44 min
